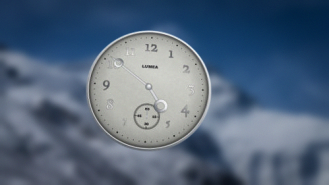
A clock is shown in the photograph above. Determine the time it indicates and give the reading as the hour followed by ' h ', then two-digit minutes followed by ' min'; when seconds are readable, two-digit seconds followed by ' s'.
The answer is 4 h 51 min
